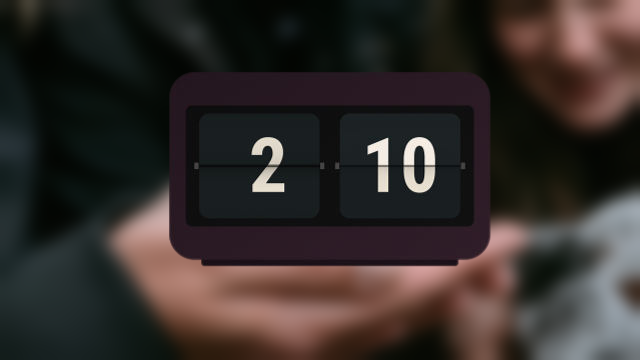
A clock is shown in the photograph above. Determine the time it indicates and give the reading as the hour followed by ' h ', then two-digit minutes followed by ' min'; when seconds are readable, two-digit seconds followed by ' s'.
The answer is 2 h 10 min
